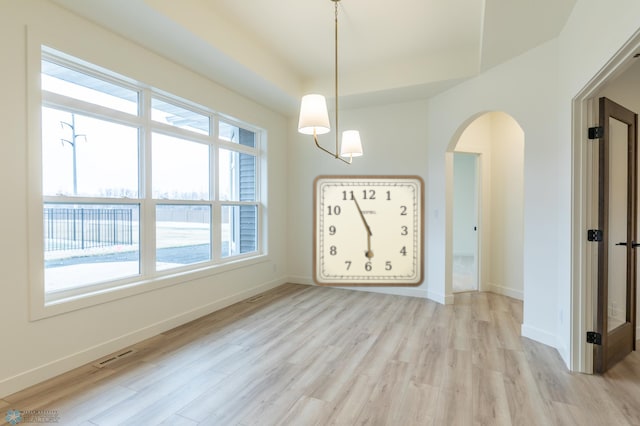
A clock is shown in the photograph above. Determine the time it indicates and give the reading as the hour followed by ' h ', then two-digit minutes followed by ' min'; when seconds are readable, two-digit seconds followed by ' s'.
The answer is 5 h 56 min
